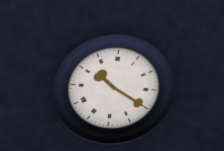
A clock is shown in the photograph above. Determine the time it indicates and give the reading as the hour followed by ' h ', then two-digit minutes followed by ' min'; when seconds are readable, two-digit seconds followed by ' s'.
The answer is 10 h 20 min
